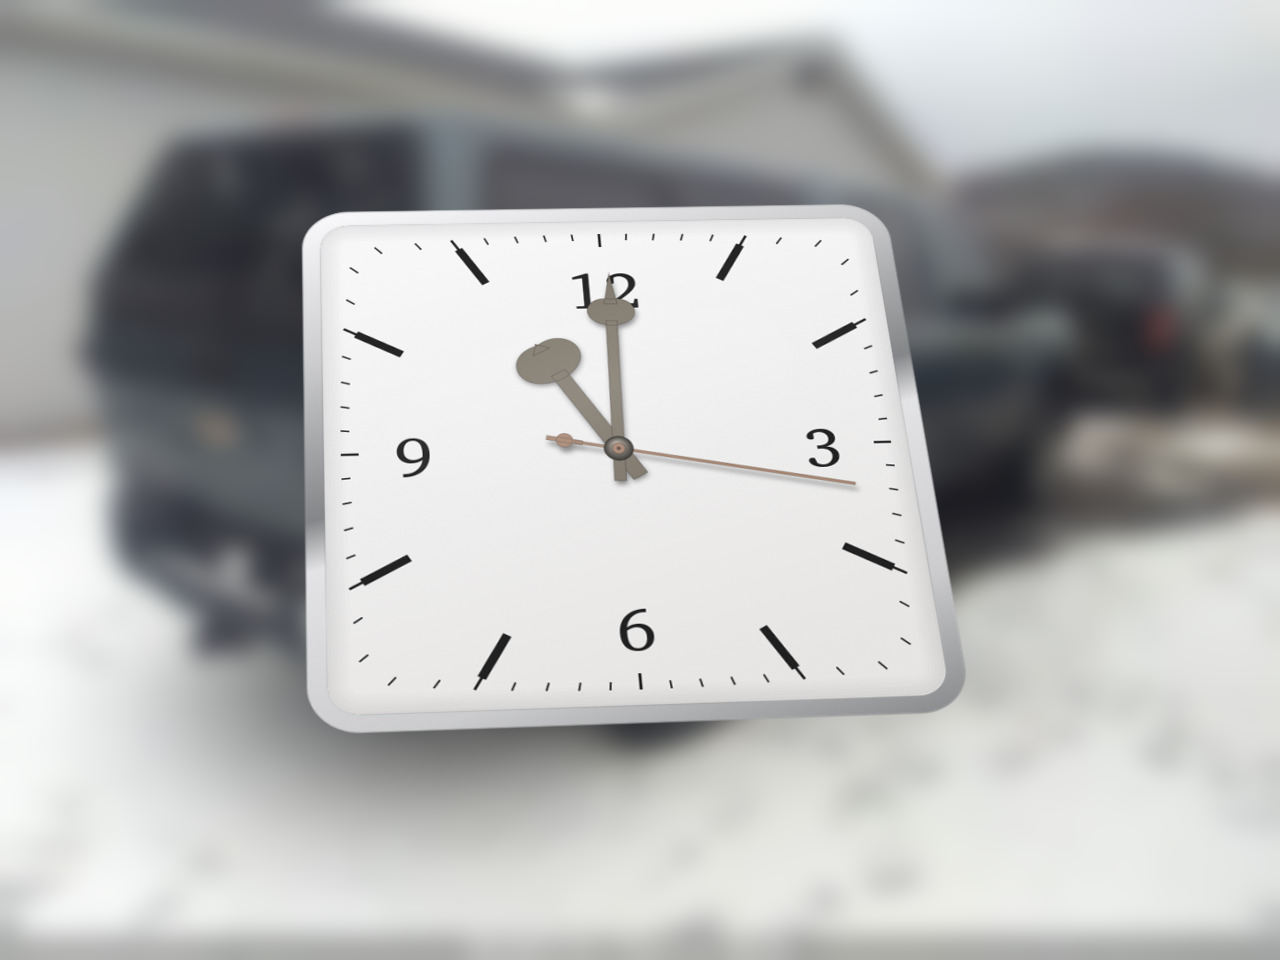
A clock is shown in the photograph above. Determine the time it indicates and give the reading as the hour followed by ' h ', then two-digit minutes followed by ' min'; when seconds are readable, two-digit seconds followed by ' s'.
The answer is 11 h 00 min 17 s
